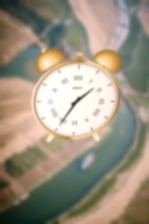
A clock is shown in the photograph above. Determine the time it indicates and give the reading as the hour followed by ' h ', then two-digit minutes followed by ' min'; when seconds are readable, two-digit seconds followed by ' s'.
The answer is 1 h 35 min
